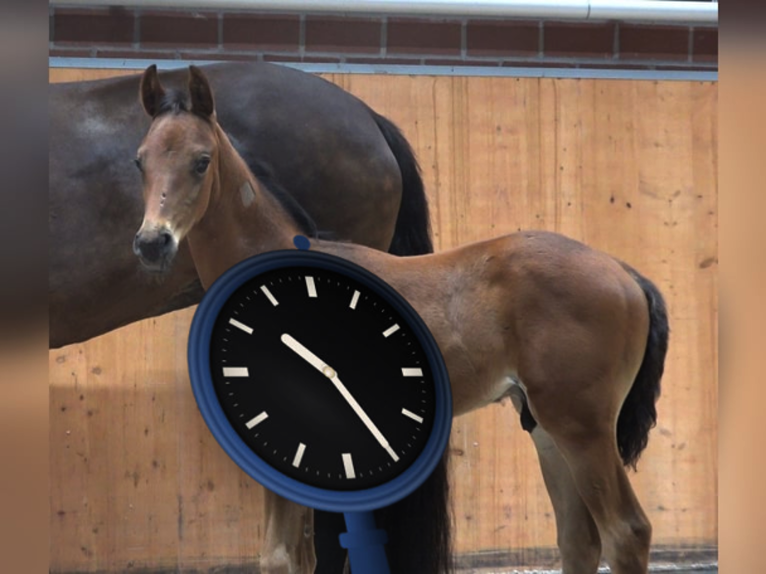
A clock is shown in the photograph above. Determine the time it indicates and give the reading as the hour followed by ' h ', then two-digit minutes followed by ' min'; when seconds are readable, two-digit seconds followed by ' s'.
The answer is 10 h 25 min
